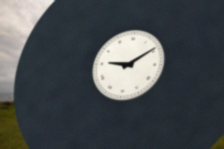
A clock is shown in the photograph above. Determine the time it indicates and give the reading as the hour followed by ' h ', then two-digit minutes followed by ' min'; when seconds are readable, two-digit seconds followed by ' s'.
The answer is 9 h 09 min
